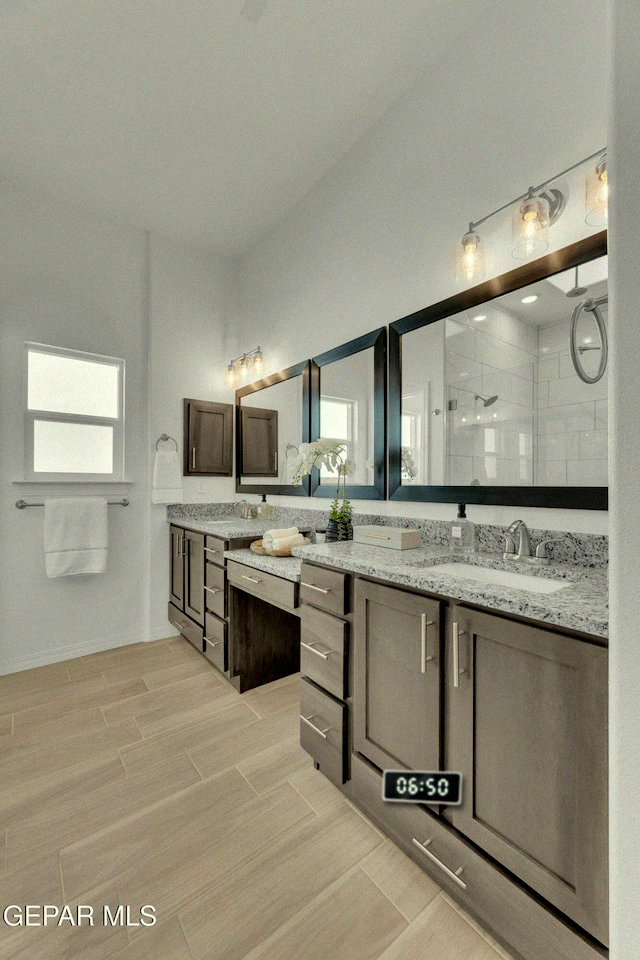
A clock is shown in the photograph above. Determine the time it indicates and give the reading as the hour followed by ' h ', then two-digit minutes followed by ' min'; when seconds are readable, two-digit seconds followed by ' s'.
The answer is 6 h 50 min
